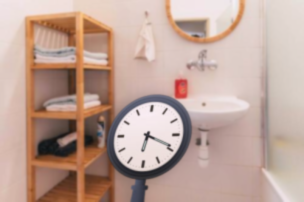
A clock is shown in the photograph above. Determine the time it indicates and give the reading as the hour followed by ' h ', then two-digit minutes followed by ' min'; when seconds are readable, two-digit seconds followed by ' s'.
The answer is 6 h 19 min
